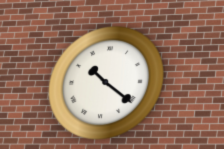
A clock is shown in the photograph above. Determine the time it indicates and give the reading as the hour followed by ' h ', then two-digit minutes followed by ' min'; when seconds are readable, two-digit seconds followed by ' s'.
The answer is 10 h 21 min
